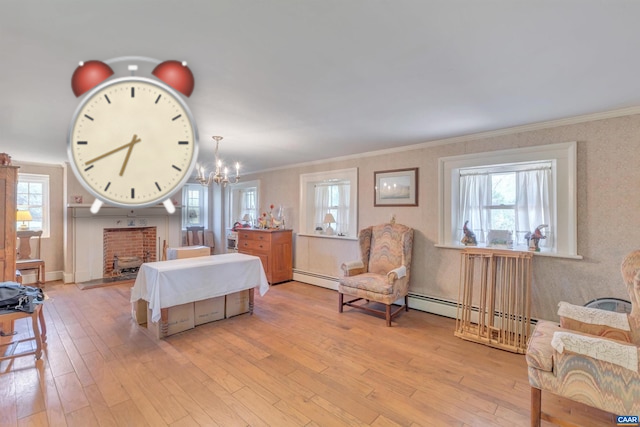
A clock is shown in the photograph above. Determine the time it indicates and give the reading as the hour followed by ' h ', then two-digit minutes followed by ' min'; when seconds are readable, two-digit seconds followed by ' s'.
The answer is 6 h 41 min
